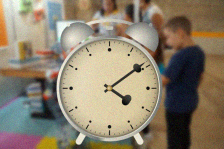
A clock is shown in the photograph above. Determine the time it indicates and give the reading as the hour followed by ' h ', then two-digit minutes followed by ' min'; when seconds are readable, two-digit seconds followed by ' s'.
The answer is 4 h 09 min
